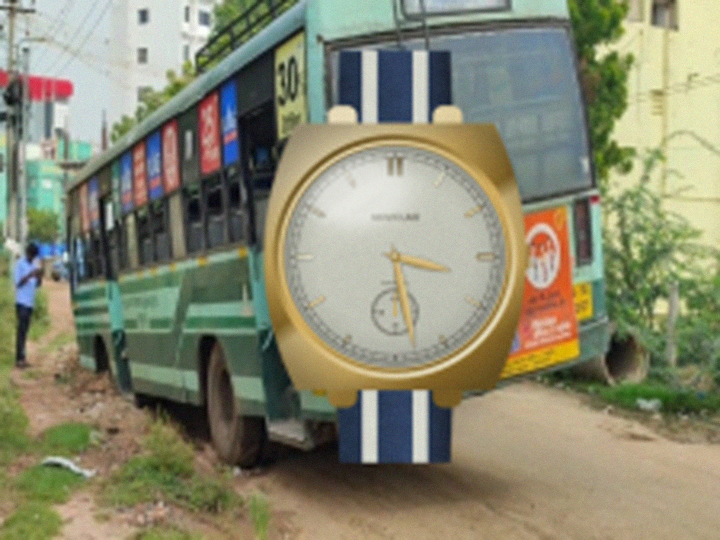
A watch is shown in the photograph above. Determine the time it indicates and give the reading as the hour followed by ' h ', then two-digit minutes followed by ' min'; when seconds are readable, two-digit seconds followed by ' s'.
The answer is 3 h 28 min
